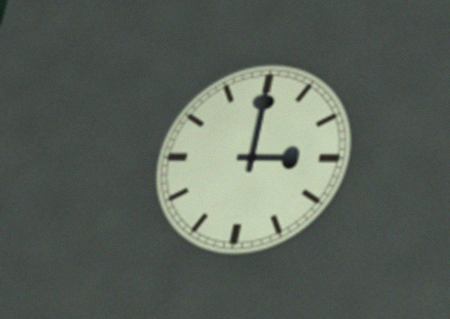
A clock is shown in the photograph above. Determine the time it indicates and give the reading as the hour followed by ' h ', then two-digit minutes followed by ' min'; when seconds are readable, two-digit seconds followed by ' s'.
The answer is 3 h 00 min
